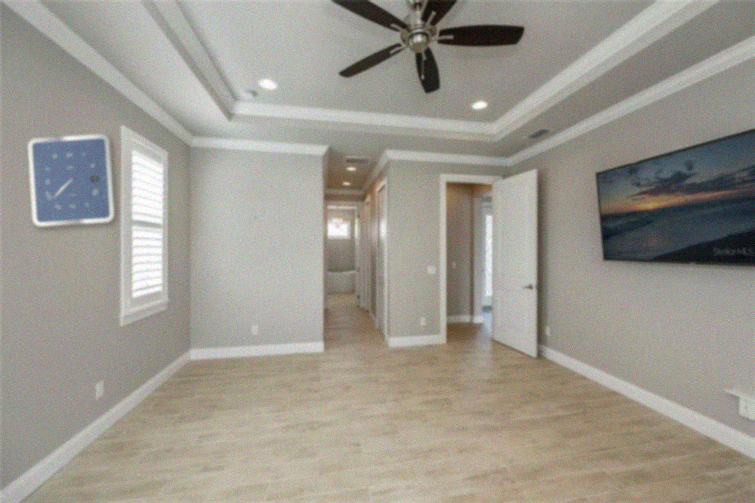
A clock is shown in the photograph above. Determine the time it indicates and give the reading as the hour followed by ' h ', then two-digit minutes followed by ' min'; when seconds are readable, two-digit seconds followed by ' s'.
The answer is 7 h 38 min
